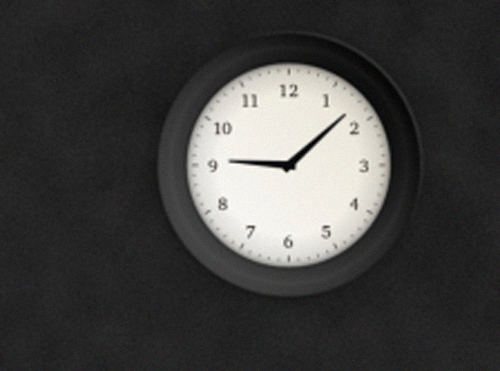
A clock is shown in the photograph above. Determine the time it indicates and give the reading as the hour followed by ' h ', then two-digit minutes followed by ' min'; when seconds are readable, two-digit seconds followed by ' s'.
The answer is 9 h 08 min
